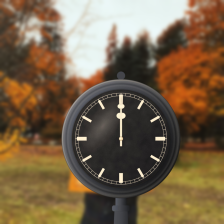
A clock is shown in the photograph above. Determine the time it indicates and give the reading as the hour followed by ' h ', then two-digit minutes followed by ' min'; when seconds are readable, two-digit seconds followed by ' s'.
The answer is 12 h 00 min
